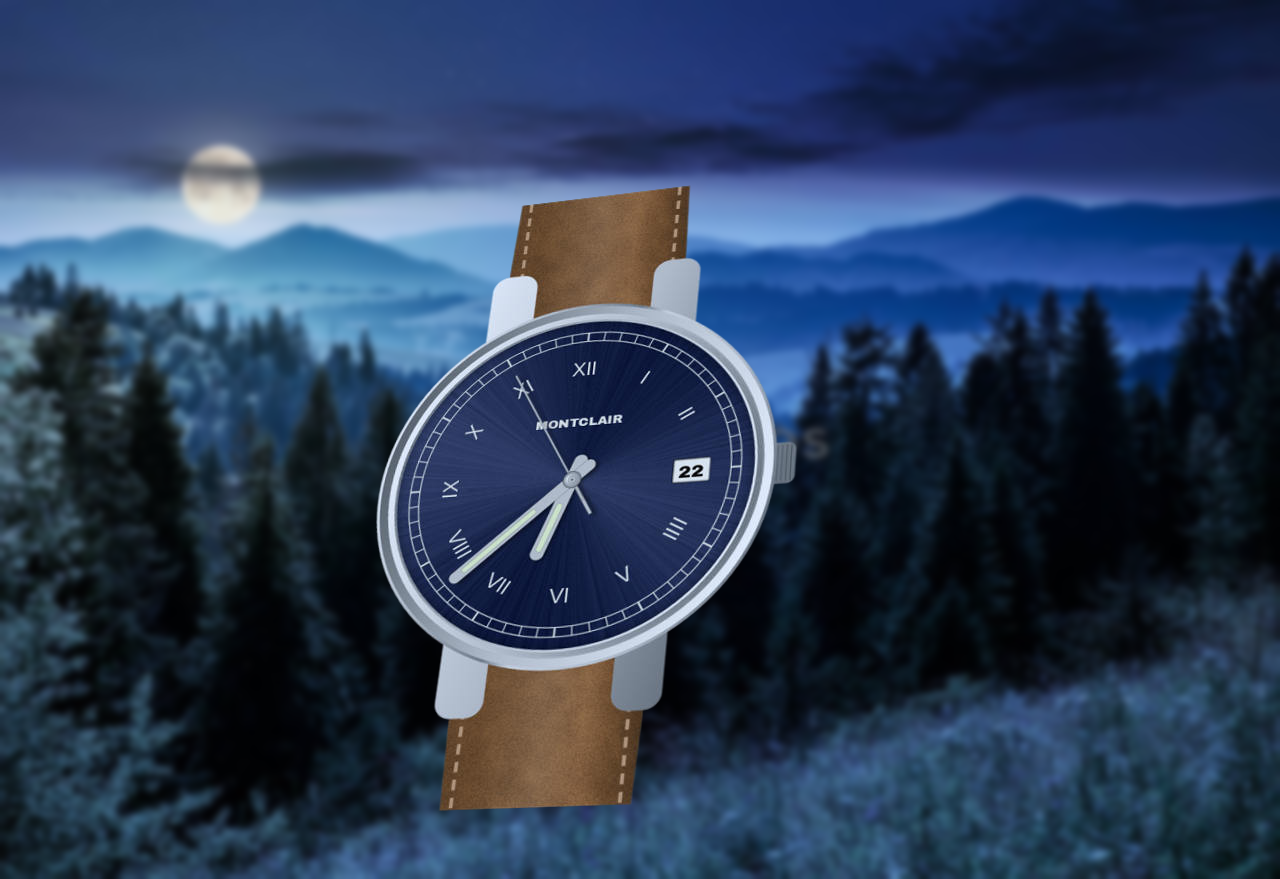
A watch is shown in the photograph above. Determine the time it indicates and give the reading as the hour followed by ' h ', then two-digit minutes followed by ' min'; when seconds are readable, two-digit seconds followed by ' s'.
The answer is 6 h 37 min 55 s
